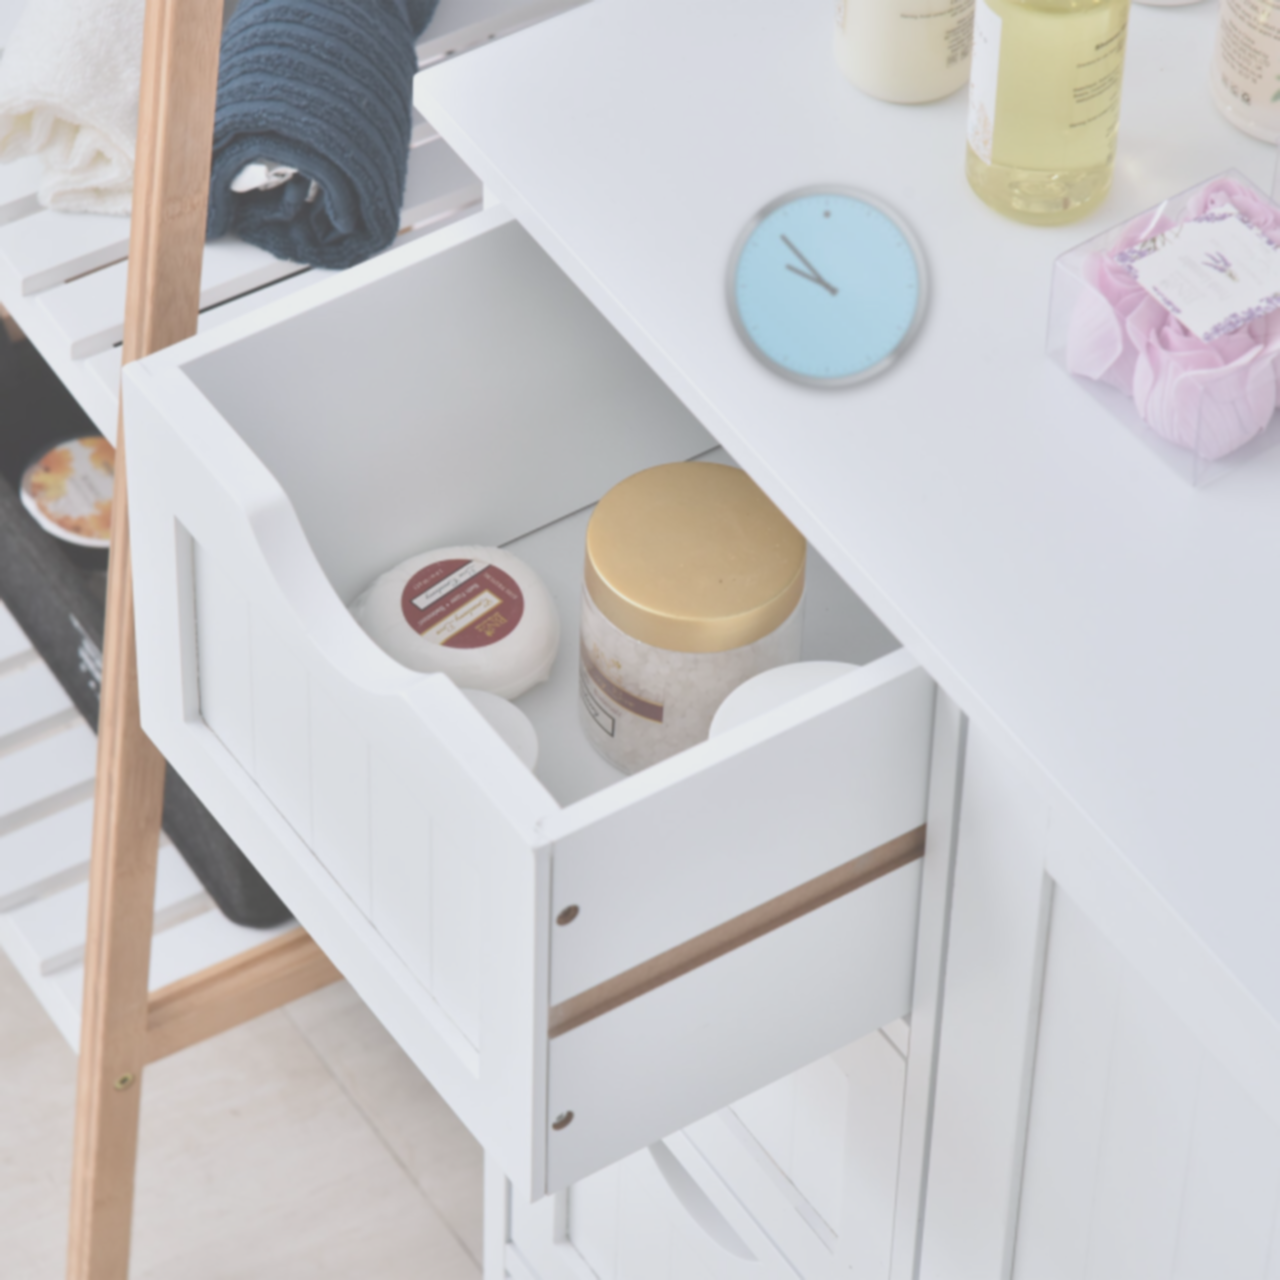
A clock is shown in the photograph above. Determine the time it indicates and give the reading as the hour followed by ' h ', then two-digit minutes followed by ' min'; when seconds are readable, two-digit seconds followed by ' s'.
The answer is 9 h 53 min
